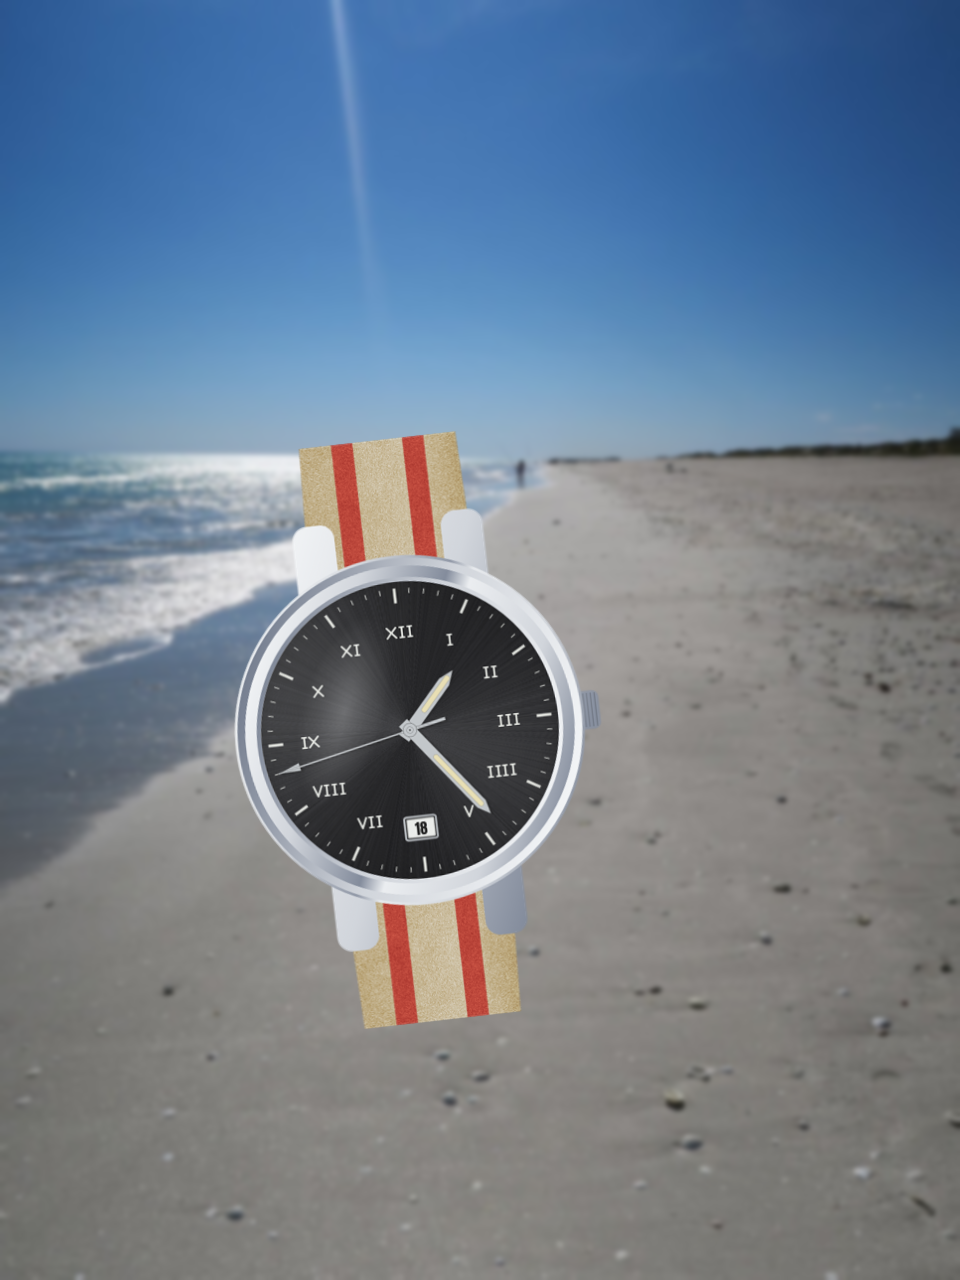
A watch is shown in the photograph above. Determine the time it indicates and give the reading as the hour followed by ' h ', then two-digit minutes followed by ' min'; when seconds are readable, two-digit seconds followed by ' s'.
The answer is 1 h 23 min 43 s
